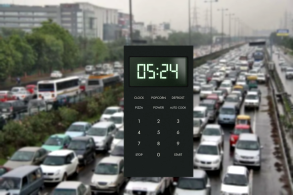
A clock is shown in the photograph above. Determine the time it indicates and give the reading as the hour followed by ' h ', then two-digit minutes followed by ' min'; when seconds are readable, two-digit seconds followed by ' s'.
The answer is 5 h 24 min
